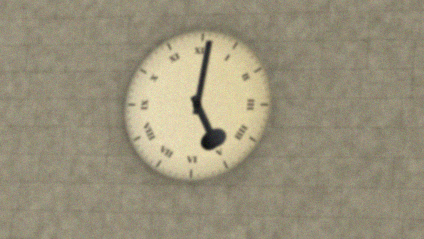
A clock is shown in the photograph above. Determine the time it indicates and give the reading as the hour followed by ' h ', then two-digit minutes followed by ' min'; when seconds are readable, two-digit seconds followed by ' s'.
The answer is 5 h 01 min
